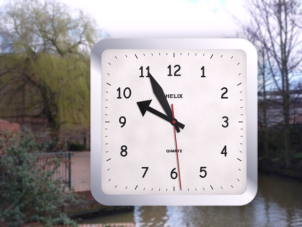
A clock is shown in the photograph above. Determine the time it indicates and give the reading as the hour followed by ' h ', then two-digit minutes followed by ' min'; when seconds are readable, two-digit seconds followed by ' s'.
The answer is 9 h 55 min 29 s
